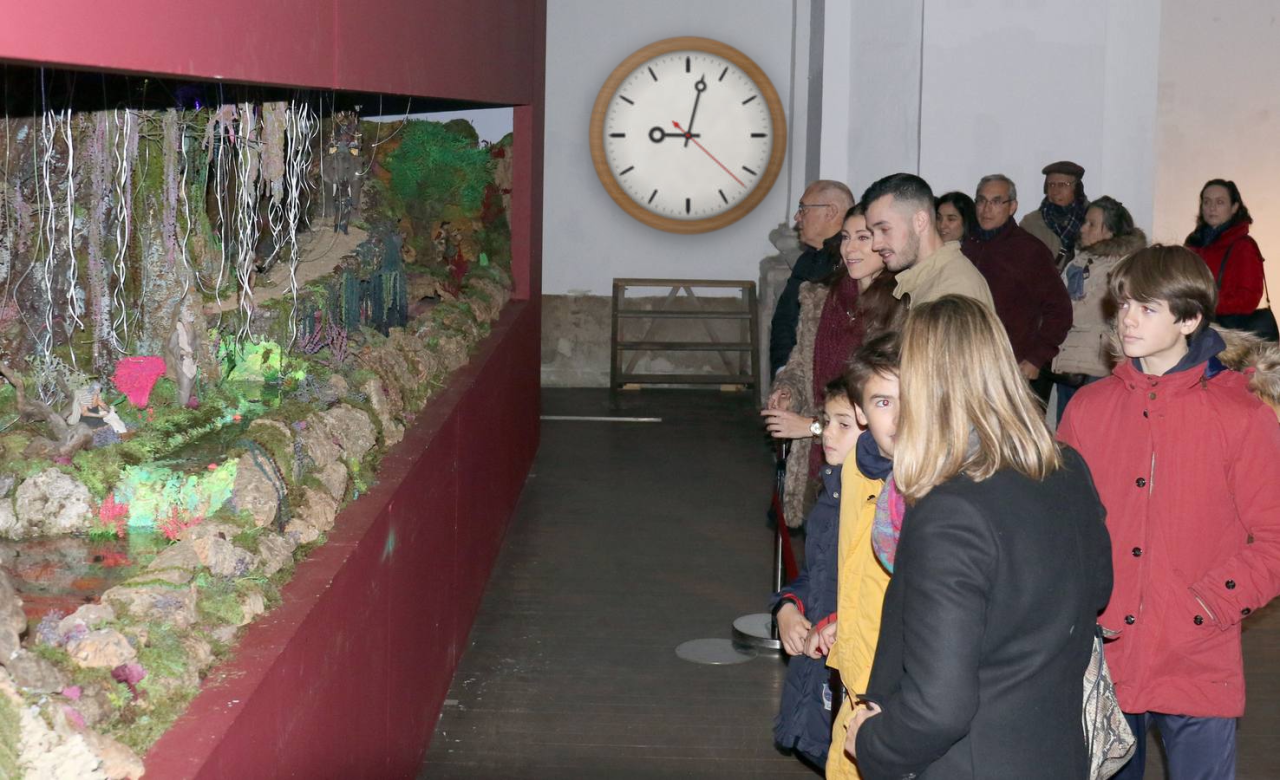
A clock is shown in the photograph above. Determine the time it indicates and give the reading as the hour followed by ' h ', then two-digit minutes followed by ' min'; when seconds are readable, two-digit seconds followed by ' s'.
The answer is 9 h 02 min 22 s
